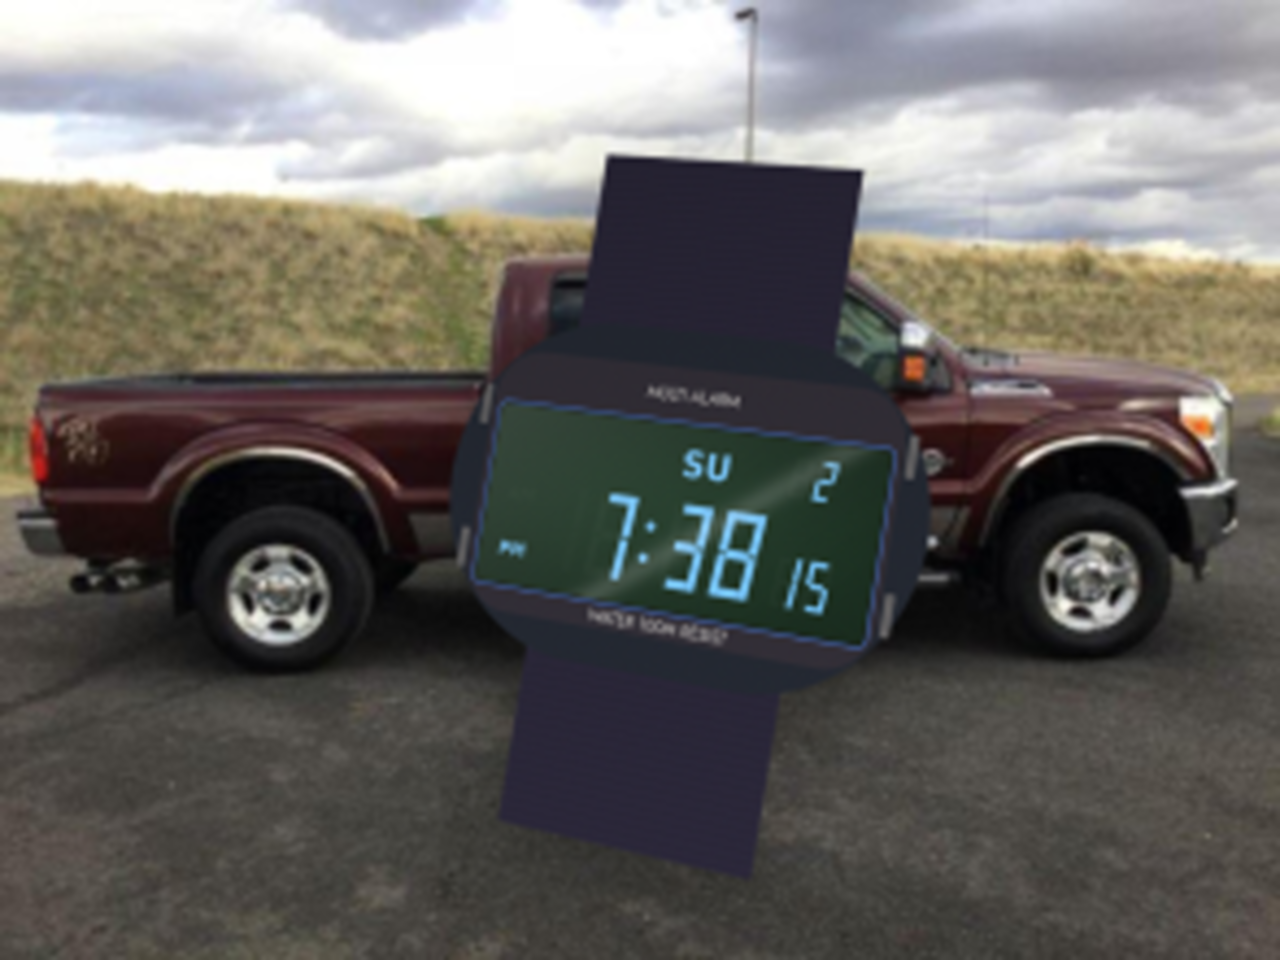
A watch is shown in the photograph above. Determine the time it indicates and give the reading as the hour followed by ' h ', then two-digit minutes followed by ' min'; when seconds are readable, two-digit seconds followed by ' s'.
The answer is 7 h 38 min 15 s
